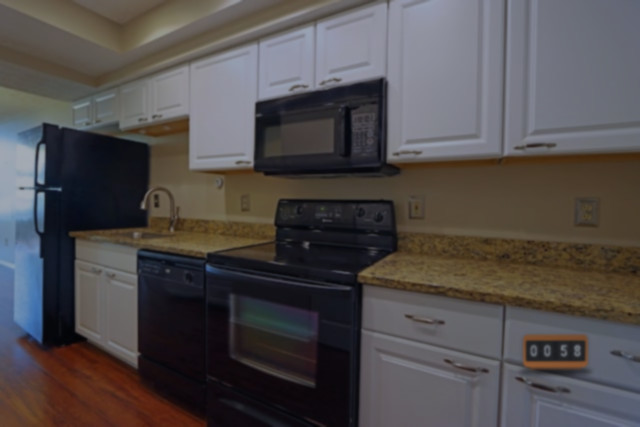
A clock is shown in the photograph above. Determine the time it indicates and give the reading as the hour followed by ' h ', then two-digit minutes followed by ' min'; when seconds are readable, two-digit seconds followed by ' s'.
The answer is 0 h 58 min
